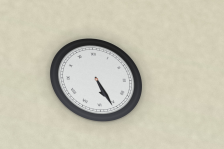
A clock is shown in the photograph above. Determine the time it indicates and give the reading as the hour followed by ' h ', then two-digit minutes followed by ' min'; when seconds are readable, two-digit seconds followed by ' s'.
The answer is 5 h 26 min
